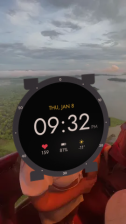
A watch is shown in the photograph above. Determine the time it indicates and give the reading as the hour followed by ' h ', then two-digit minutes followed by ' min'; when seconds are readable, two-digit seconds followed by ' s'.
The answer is 9 h 32 min
